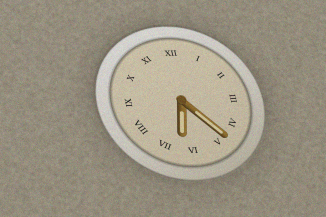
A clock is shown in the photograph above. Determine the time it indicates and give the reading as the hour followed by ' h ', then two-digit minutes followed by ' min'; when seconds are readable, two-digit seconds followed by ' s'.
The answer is 6 h 23 min
